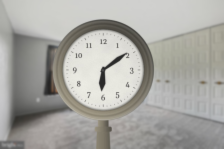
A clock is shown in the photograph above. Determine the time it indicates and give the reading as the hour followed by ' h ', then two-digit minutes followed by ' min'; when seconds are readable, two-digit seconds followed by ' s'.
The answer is 6 h 09 min
